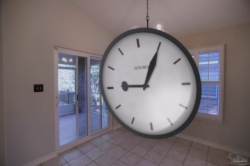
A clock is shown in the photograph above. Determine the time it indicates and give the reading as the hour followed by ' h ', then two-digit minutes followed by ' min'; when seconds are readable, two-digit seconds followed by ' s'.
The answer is 9 h 05 min
